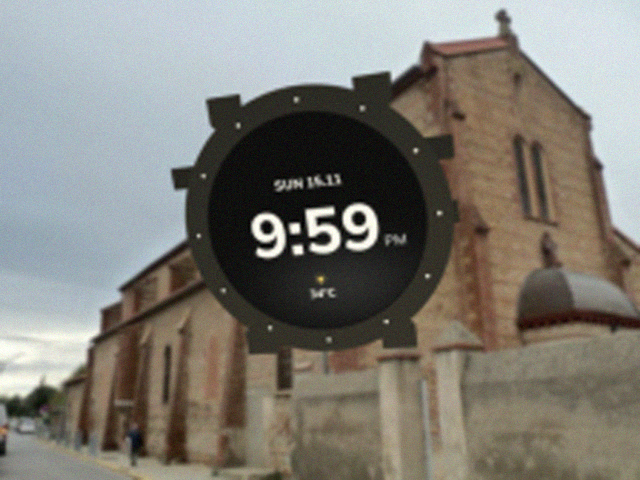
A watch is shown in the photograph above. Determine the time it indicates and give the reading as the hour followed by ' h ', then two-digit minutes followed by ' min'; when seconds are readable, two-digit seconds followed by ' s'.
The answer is 9 h 59 min
